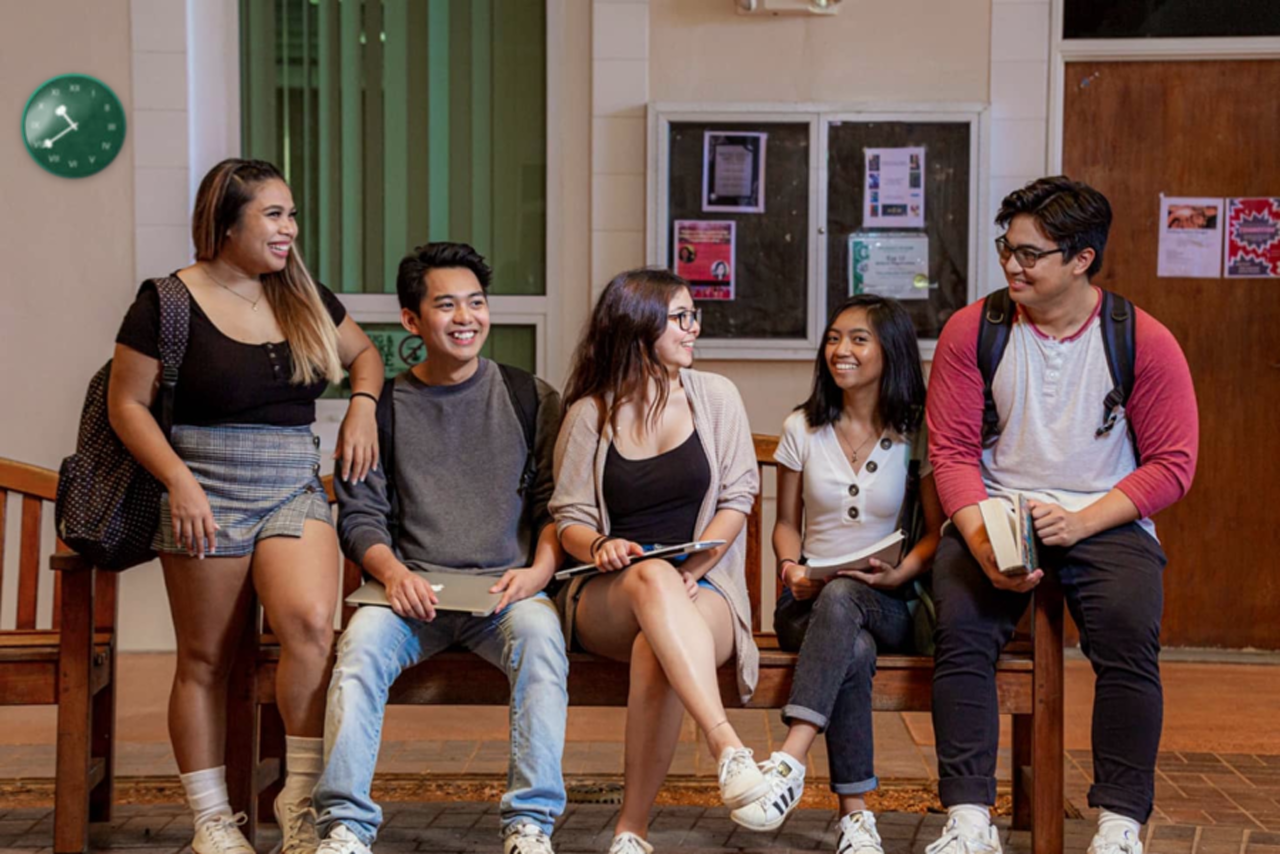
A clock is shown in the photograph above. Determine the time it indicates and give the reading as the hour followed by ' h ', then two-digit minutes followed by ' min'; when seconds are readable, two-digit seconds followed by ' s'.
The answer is 10 h 39 min
